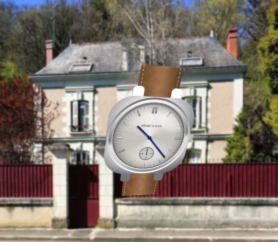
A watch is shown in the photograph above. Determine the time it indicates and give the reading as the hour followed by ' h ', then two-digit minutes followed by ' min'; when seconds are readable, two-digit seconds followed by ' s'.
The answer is 10 h 23 min
